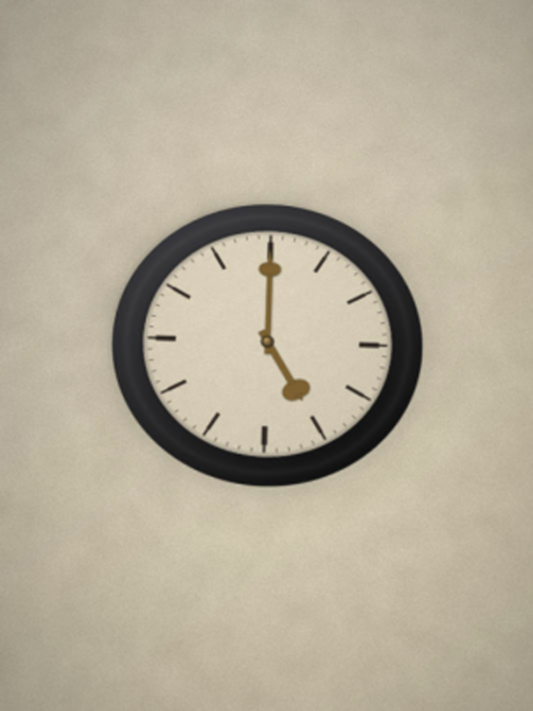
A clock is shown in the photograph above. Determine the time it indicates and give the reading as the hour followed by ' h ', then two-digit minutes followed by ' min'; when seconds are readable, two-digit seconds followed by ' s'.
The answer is 5 h 00 min
